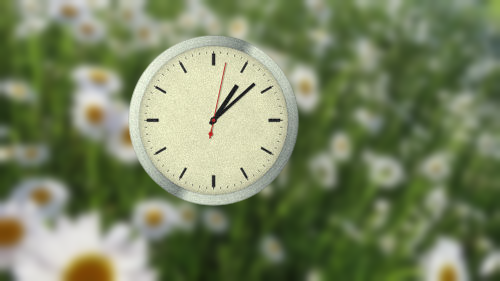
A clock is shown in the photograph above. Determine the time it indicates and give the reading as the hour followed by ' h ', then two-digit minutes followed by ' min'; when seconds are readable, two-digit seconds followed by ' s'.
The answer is 1 h 08 min 02 s
